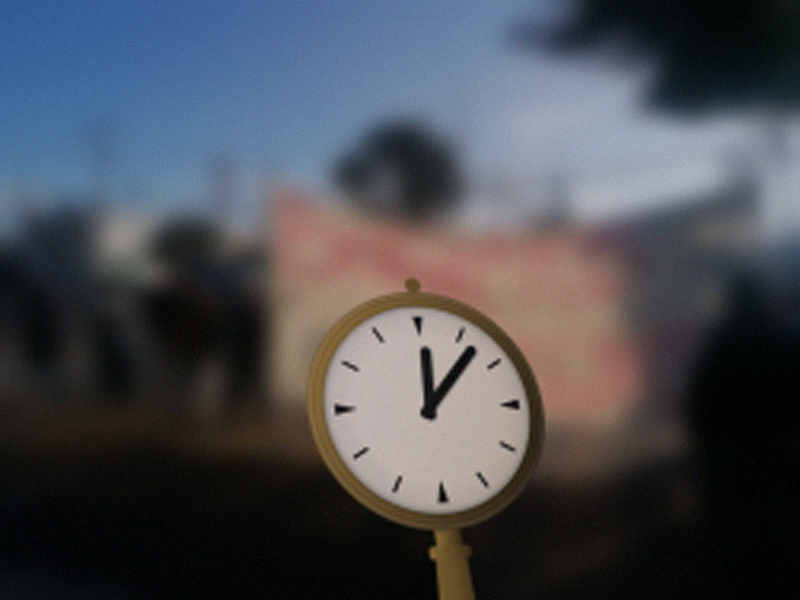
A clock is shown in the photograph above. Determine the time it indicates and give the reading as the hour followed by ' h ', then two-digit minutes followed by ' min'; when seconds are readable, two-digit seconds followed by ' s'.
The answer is 12 h 07 min
